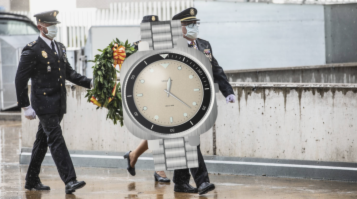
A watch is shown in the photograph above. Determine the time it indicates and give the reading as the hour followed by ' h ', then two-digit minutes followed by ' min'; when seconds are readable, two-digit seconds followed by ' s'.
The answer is 12 h 22 min
